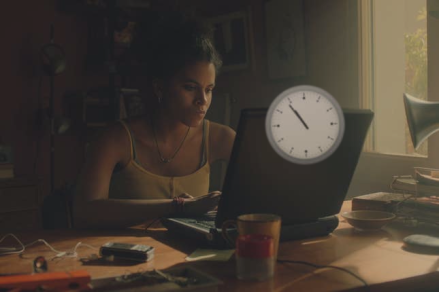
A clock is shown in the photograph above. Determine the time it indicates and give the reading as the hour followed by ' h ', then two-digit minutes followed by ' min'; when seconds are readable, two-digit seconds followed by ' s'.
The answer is 10 h 54 min
